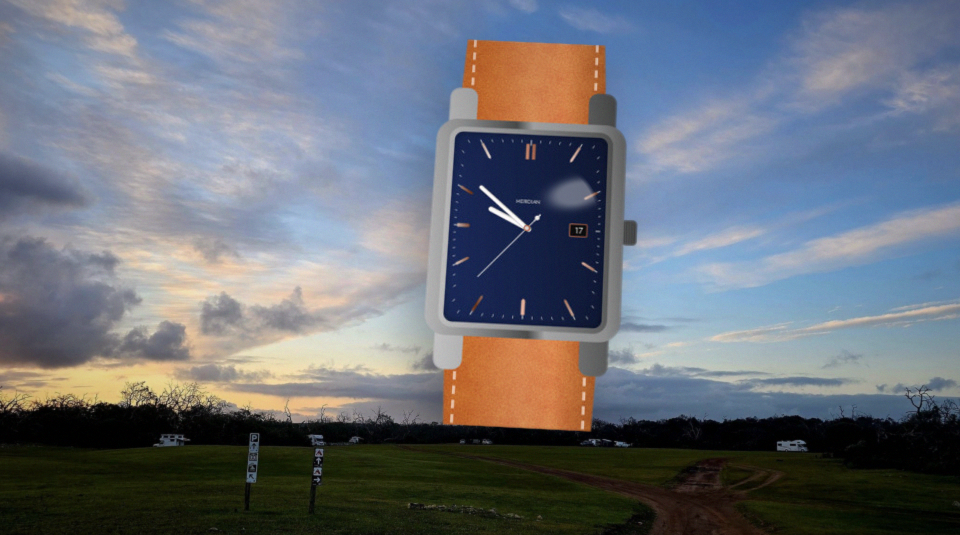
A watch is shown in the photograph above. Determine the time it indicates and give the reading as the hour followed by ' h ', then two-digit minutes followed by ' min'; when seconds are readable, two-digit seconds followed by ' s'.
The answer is 9 h 51 min 37 s
